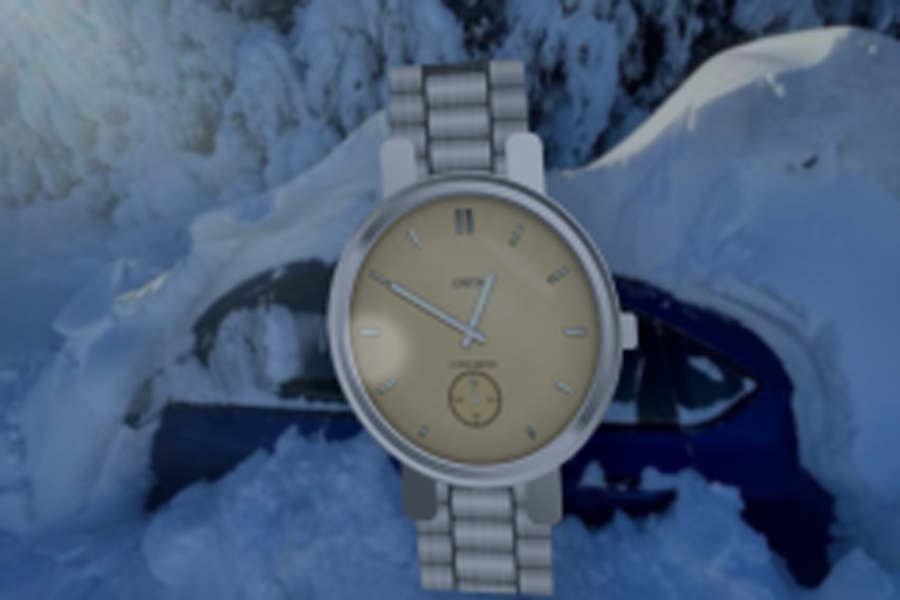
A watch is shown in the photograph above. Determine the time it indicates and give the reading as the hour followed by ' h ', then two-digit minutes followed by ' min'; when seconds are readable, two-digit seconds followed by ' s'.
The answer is 12 h 50 min
